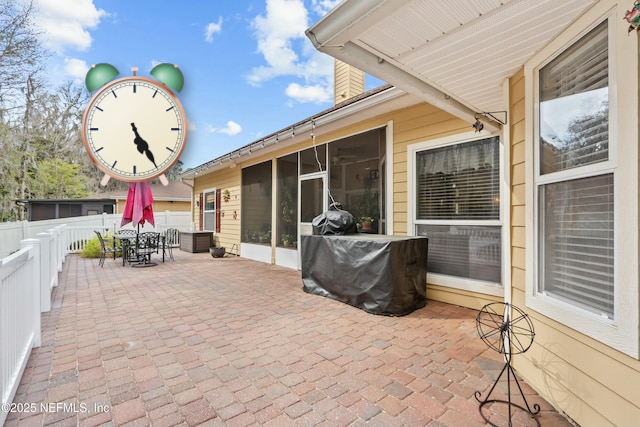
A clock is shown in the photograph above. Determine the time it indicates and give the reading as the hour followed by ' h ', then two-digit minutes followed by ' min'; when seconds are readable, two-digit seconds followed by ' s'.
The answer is 5 h 25 min
